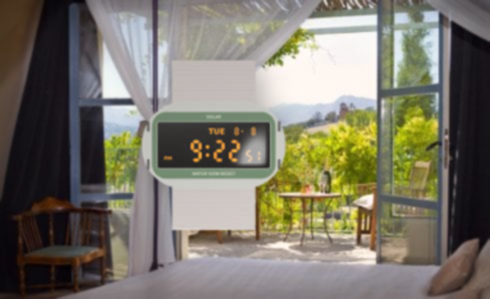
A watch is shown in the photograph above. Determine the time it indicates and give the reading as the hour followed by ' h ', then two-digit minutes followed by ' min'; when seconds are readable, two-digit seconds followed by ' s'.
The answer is 9 h 22 min 51 s
